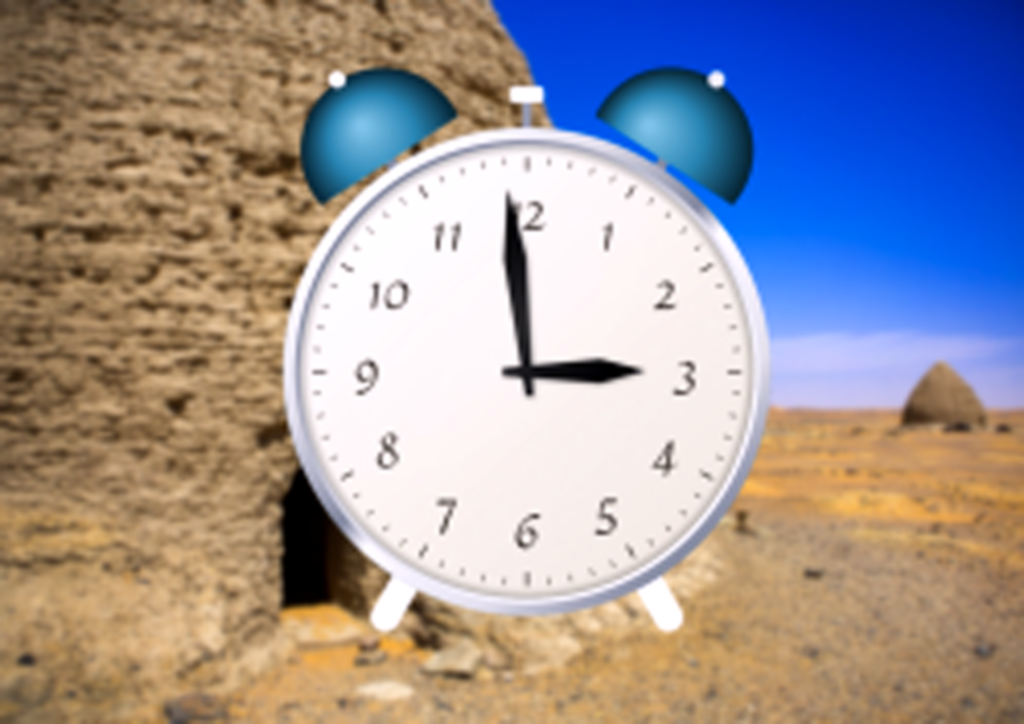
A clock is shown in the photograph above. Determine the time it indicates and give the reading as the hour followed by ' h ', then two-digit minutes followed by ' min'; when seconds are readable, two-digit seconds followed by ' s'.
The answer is 2 h 59 min
